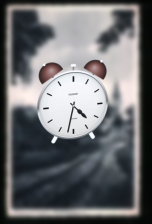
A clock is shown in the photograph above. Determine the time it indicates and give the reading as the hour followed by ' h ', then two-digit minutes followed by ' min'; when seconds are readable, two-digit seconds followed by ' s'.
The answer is 4 h 32 min
